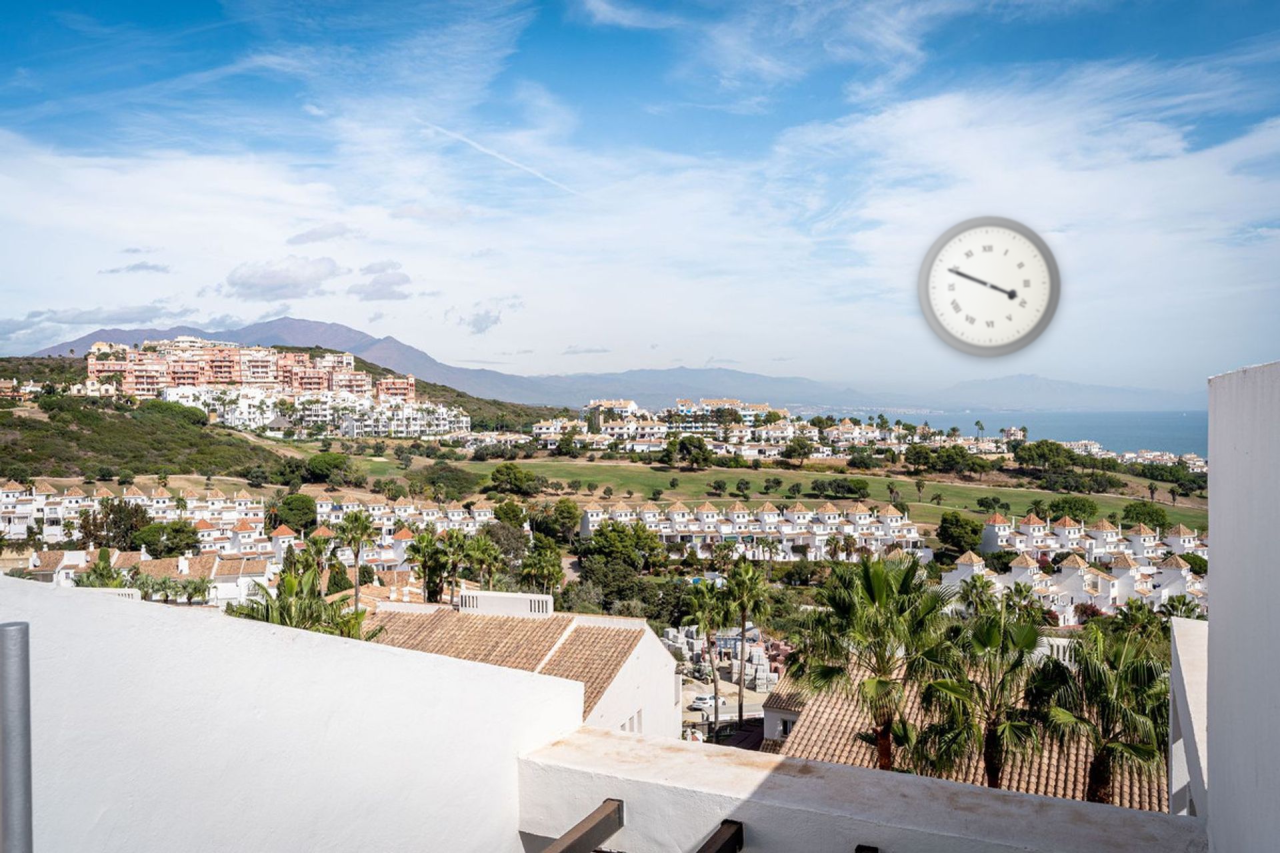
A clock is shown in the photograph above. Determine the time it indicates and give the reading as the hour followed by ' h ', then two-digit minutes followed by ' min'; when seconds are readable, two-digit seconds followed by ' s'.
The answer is 3 h 49 min
